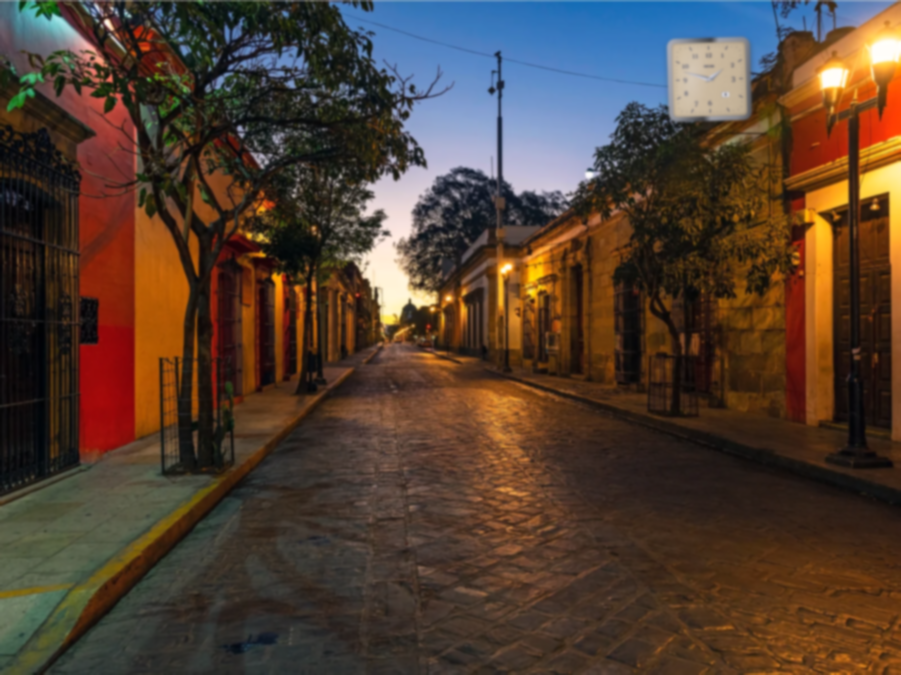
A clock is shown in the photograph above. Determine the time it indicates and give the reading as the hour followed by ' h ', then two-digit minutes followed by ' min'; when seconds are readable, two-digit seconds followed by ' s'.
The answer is 1 h 48 min
